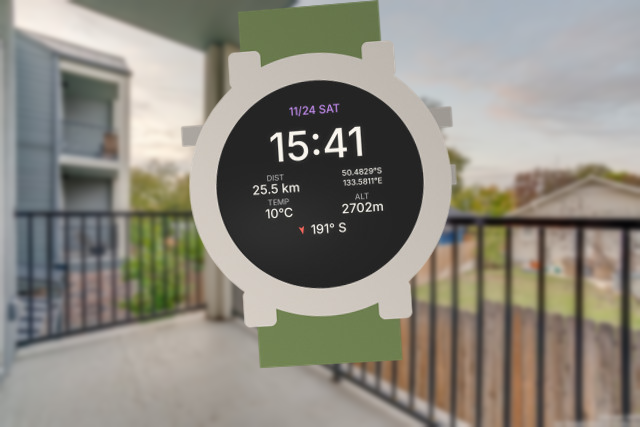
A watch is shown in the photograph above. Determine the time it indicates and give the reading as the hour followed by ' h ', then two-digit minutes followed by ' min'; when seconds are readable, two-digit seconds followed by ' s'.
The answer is 15 h 41 min
